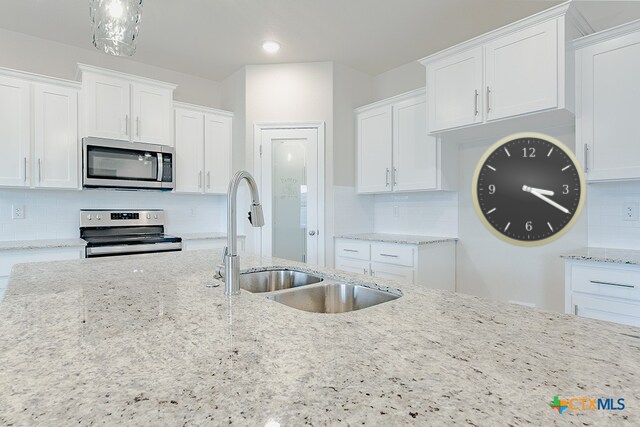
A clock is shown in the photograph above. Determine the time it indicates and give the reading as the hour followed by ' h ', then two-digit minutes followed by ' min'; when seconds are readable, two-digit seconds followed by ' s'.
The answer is 3 h 20 min
